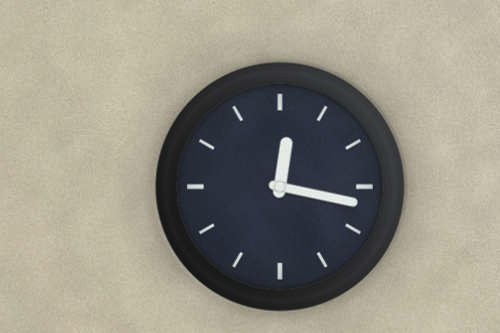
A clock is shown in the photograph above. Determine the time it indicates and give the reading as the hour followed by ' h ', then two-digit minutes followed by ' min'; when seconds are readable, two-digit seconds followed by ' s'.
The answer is 12 h 17 min
